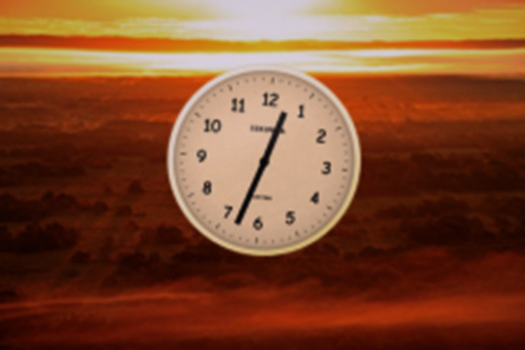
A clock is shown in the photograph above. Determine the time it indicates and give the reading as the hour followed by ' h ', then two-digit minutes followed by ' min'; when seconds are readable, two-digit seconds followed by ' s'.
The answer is 12 h 33 min
